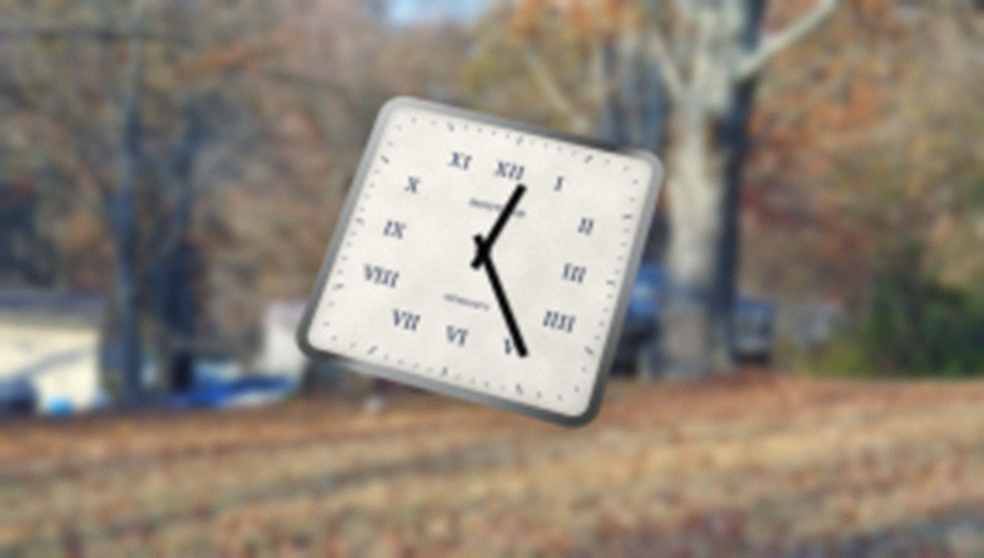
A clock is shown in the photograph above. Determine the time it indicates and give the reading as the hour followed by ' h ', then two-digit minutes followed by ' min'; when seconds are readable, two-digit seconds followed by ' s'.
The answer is 12 h 24 min
